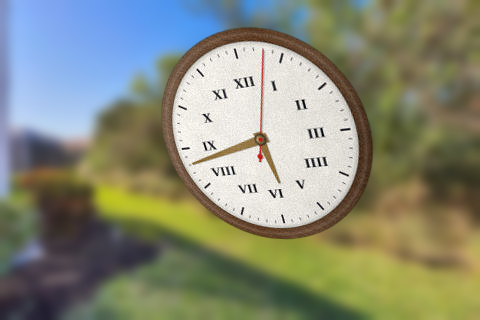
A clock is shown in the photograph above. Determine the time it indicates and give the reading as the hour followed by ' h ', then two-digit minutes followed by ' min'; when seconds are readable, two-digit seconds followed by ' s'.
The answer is 5 h 43 min 03 s
